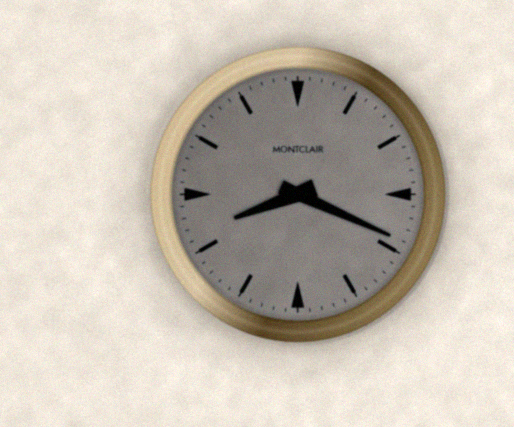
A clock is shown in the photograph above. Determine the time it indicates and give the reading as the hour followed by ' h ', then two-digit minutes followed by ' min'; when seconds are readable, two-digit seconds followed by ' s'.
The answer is 8 h 19 min
